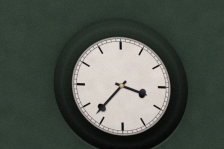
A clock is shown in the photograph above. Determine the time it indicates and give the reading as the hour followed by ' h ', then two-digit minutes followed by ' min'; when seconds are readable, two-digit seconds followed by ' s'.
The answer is 3 h 37 min
